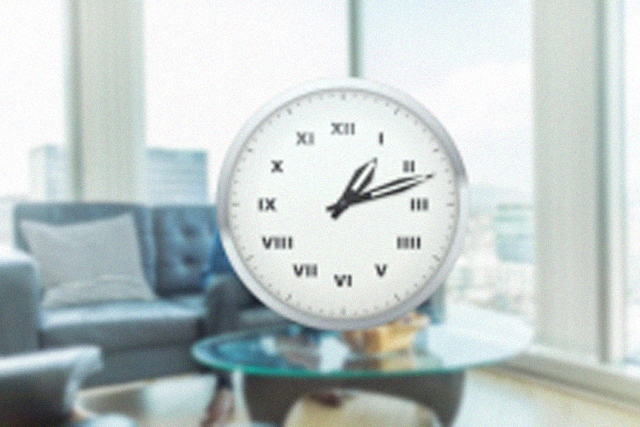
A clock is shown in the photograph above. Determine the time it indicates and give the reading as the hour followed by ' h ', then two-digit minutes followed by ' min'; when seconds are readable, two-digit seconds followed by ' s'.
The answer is 1 h 12 min
